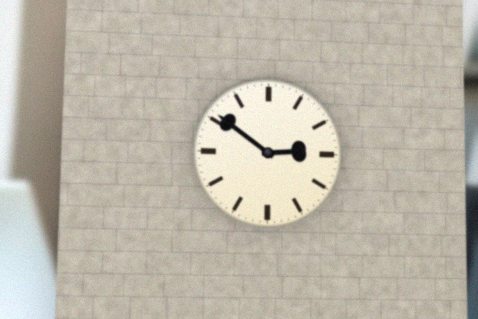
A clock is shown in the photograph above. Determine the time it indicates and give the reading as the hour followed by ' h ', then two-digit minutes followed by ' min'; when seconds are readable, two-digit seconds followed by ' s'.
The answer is 2 h 51 min
